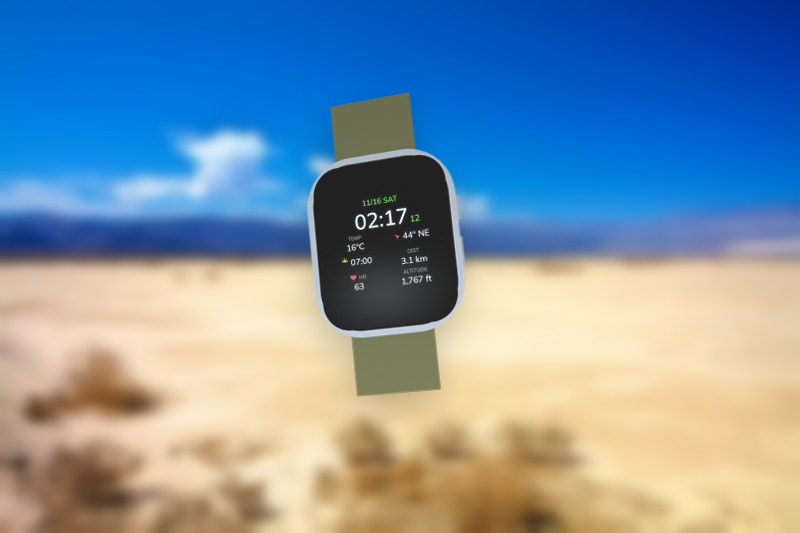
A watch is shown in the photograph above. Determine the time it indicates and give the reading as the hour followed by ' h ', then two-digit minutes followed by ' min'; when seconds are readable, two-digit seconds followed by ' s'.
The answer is 2 h 17 min 12 s
